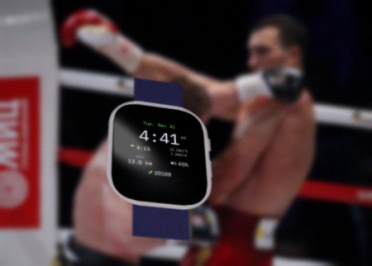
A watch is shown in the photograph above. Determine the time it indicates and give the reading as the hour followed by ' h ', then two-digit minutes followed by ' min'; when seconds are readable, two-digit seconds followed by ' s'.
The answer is 4 h 41 min
